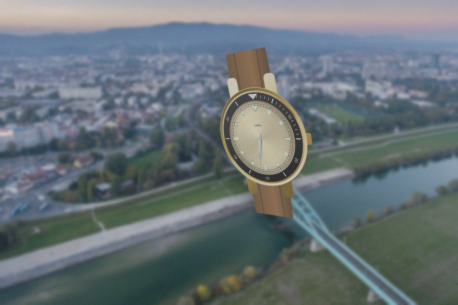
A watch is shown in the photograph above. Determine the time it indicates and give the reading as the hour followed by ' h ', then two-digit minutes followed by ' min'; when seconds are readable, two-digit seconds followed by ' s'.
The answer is 6 h 32 min
